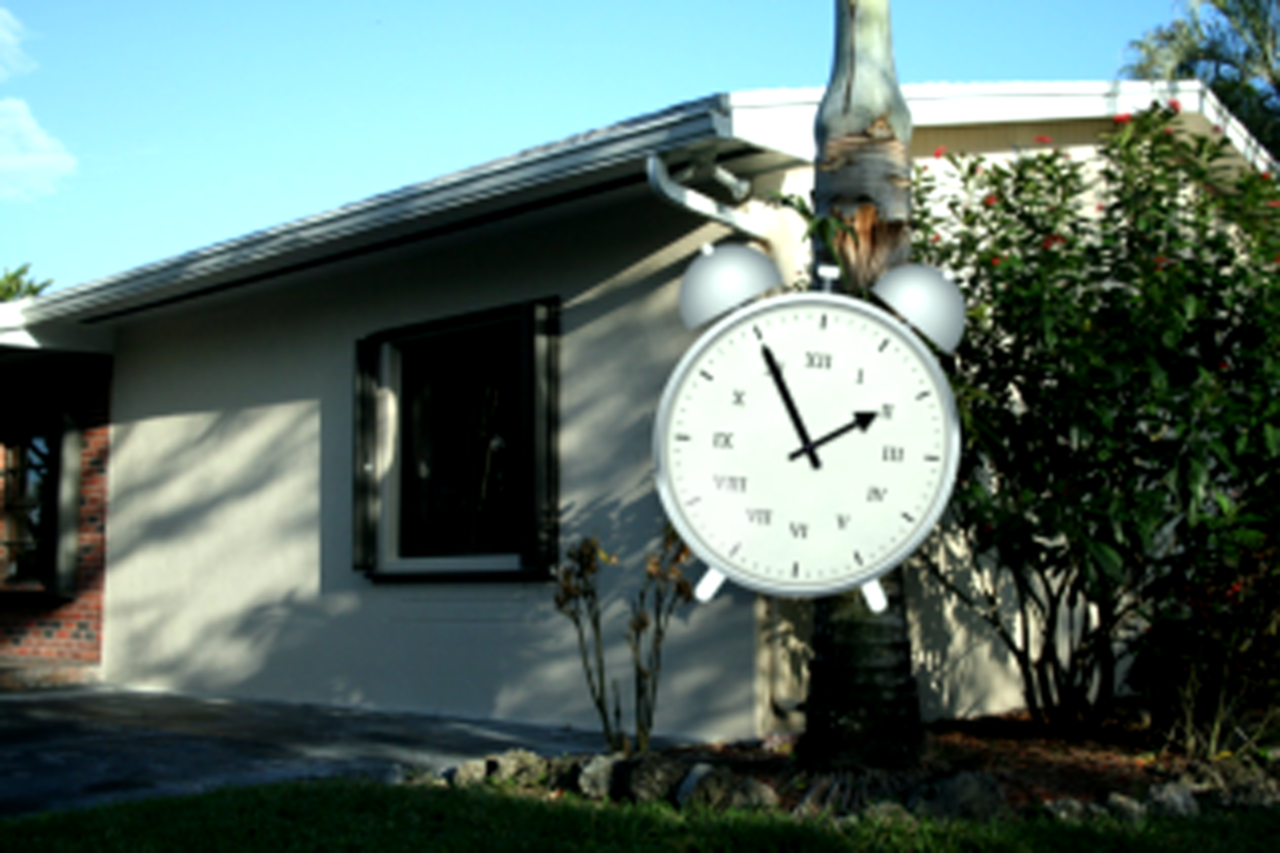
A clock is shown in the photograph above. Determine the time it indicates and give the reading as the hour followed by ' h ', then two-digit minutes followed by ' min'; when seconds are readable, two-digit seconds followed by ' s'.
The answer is 1 h 55 min
